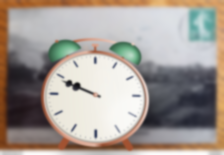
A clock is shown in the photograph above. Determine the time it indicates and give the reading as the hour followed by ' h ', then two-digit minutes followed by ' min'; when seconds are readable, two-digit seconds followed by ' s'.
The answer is 9 h 49 min
